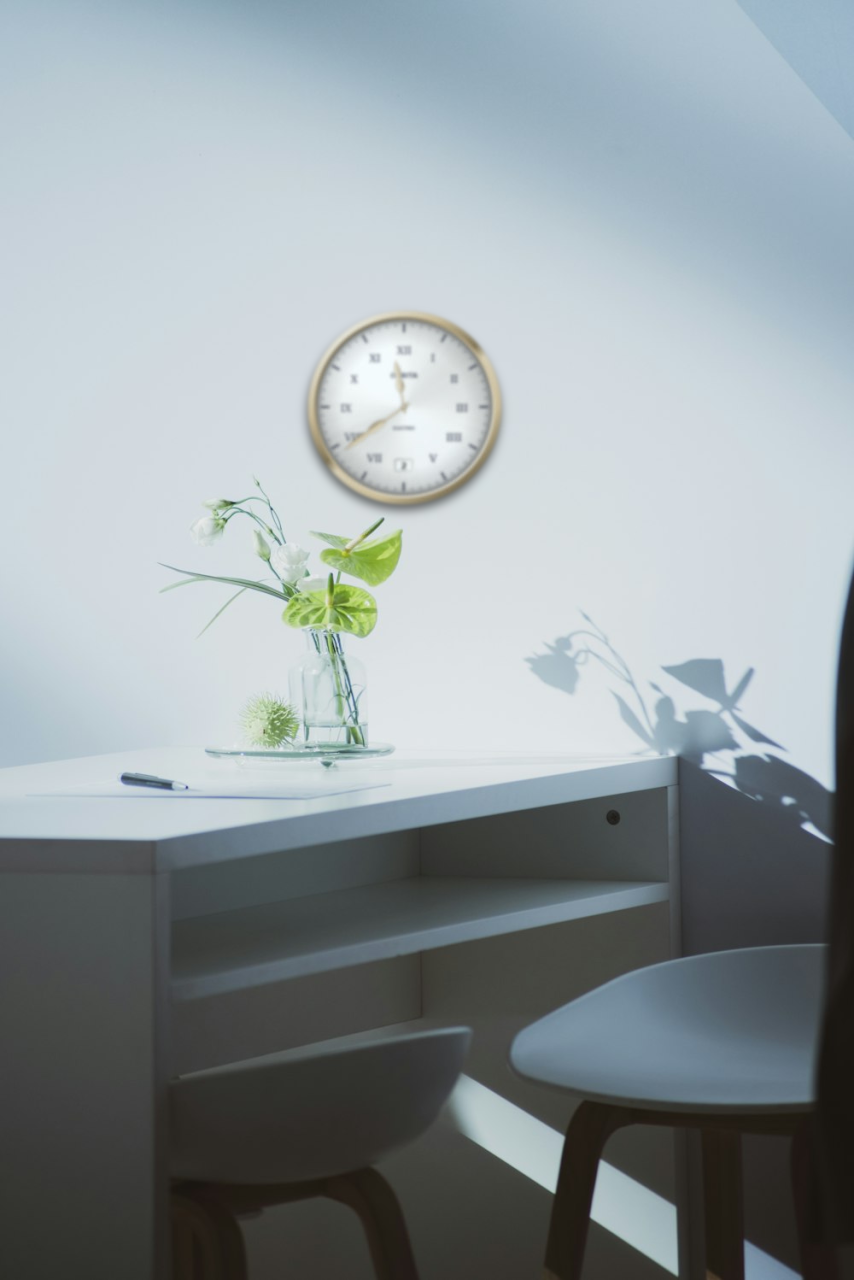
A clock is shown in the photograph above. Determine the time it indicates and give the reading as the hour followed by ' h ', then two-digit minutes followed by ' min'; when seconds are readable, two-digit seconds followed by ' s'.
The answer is 11 h 39 min
